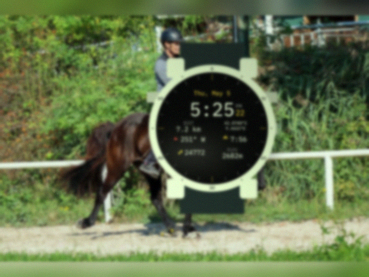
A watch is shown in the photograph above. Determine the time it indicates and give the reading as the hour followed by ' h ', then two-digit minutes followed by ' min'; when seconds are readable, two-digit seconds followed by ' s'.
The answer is 5 h 25 min
